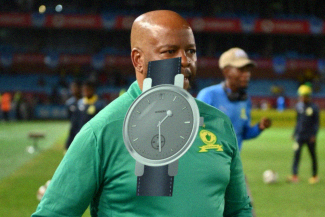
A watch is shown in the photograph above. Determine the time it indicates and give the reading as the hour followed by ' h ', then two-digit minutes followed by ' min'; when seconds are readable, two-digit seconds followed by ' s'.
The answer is 1 h 29 min
